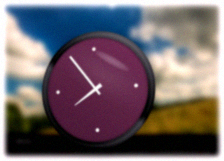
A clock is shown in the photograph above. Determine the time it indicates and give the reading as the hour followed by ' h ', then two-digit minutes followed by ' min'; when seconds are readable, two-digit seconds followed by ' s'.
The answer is 7 h 54 min
